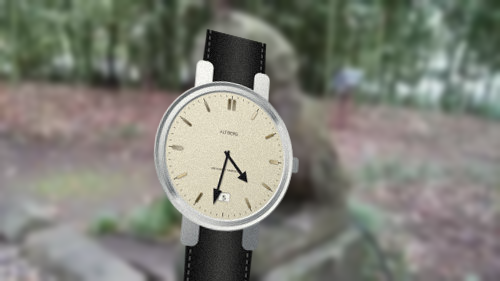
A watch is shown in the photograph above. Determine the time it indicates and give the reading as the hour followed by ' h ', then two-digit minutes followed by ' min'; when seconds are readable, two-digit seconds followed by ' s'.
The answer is 4 h 32 min
